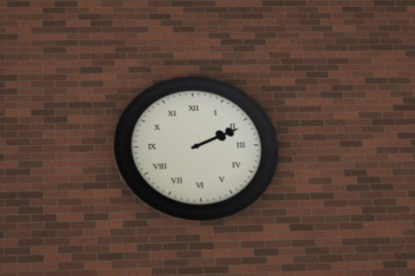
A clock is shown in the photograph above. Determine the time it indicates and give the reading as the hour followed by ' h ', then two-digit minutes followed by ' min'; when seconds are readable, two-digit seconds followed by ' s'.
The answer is 2 h 11 min
